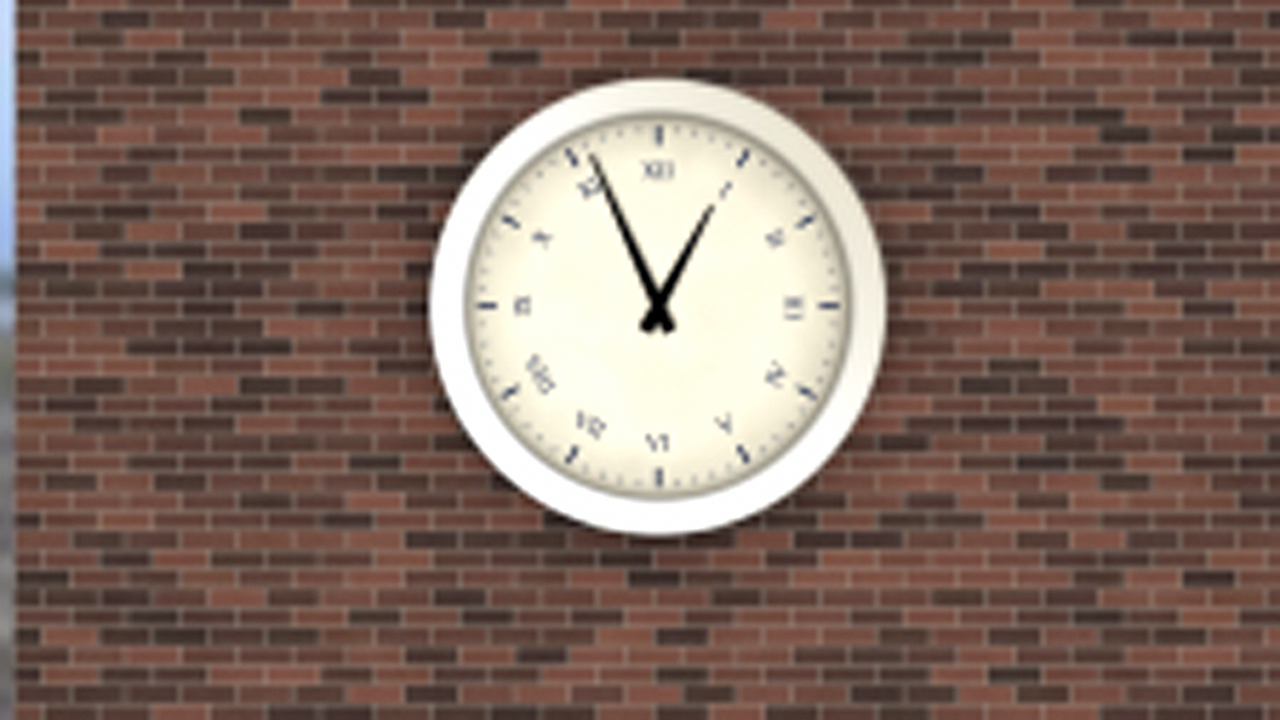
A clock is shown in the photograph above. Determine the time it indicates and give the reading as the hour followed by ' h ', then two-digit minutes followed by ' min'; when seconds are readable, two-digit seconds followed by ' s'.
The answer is 12 h 56 min
